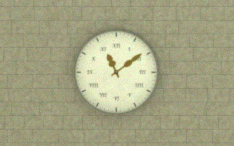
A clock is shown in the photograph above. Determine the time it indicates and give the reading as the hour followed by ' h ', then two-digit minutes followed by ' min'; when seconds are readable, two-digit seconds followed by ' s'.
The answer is 11 h 09 min
